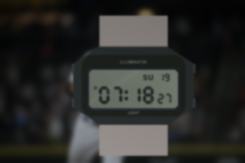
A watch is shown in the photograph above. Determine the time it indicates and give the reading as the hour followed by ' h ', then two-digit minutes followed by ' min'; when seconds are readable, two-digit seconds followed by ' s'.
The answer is 7 h 18 min 27 s
